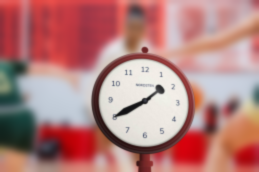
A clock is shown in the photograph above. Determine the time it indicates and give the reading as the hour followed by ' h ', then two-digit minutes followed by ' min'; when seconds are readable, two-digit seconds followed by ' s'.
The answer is 1 h 40 min
